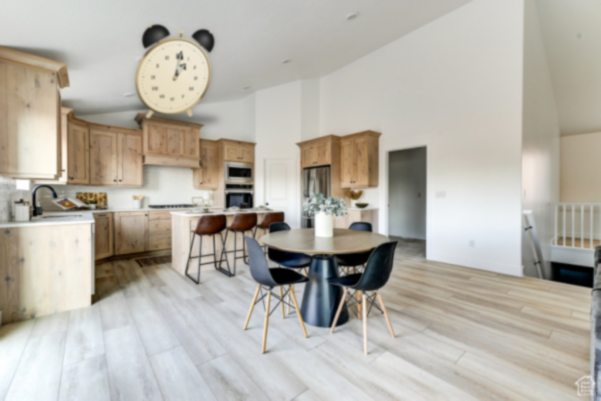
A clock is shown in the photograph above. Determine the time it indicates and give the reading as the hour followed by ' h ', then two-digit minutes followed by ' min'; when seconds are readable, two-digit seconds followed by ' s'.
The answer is 1 h 01 min
